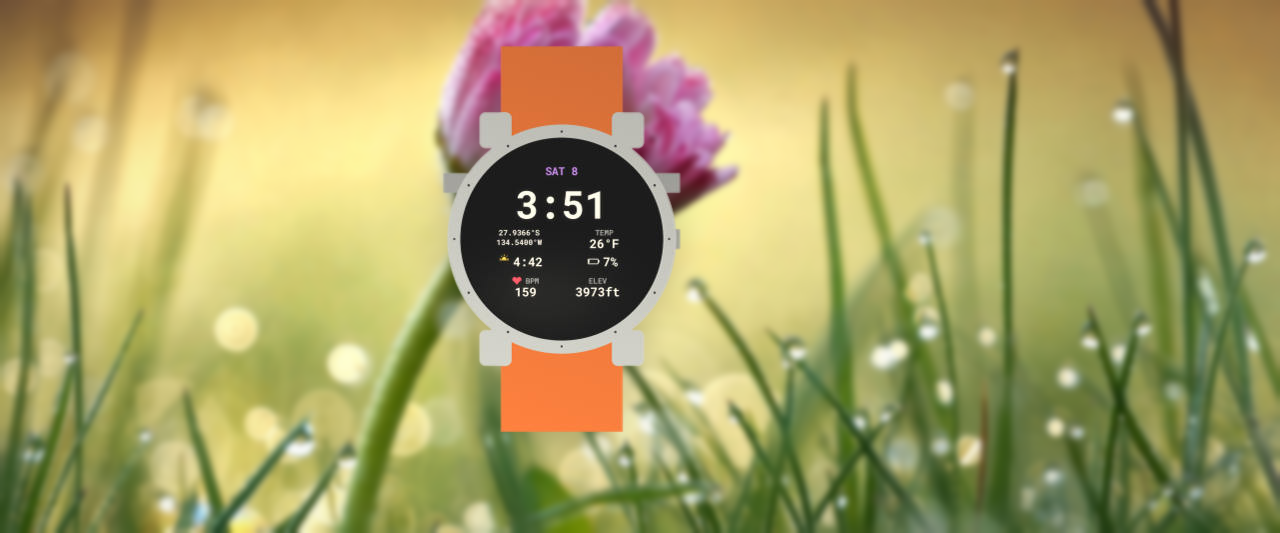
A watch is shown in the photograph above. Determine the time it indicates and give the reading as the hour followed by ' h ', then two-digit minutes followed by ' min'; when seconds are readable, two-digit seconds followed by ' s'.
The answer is 3 h 51 min
